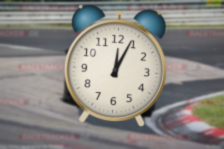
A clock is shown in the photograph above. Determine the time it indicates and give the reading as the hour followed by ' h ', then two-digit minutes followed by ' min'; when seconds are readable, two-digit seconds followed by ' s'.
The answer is 12 h 04 min
